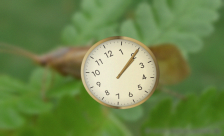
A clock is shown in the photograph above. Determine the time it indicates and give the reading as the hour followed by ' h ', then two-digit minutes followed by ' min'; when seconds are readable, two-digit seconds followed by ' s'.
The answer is 2 h 10 min
